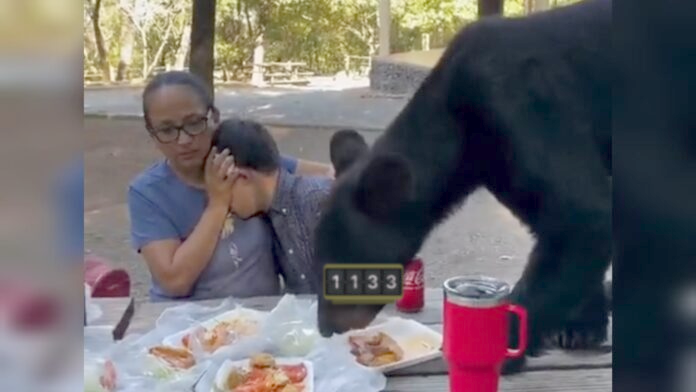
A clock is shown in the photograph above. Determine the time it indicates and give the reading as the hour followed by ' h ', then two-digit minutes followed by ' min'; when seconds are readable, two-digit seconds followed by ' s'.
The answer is 11 h 33 min
